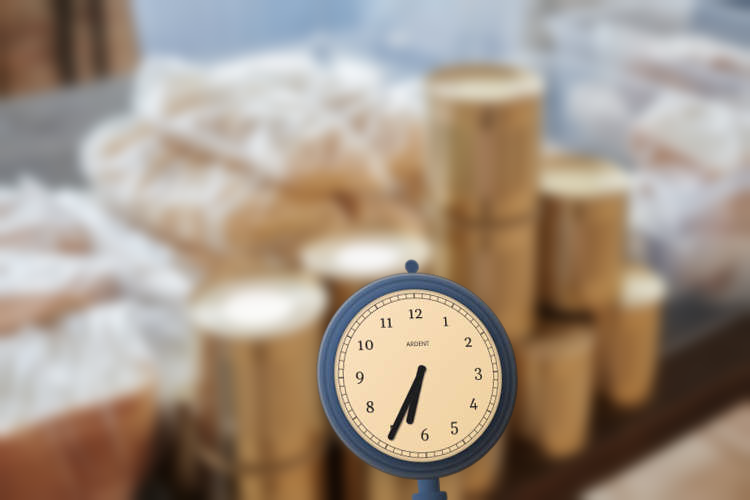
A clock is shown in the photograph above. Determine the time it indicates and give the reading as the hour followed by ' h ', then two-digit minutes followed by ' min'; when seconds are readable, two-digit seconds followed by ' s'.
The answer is 6 h 35 min
